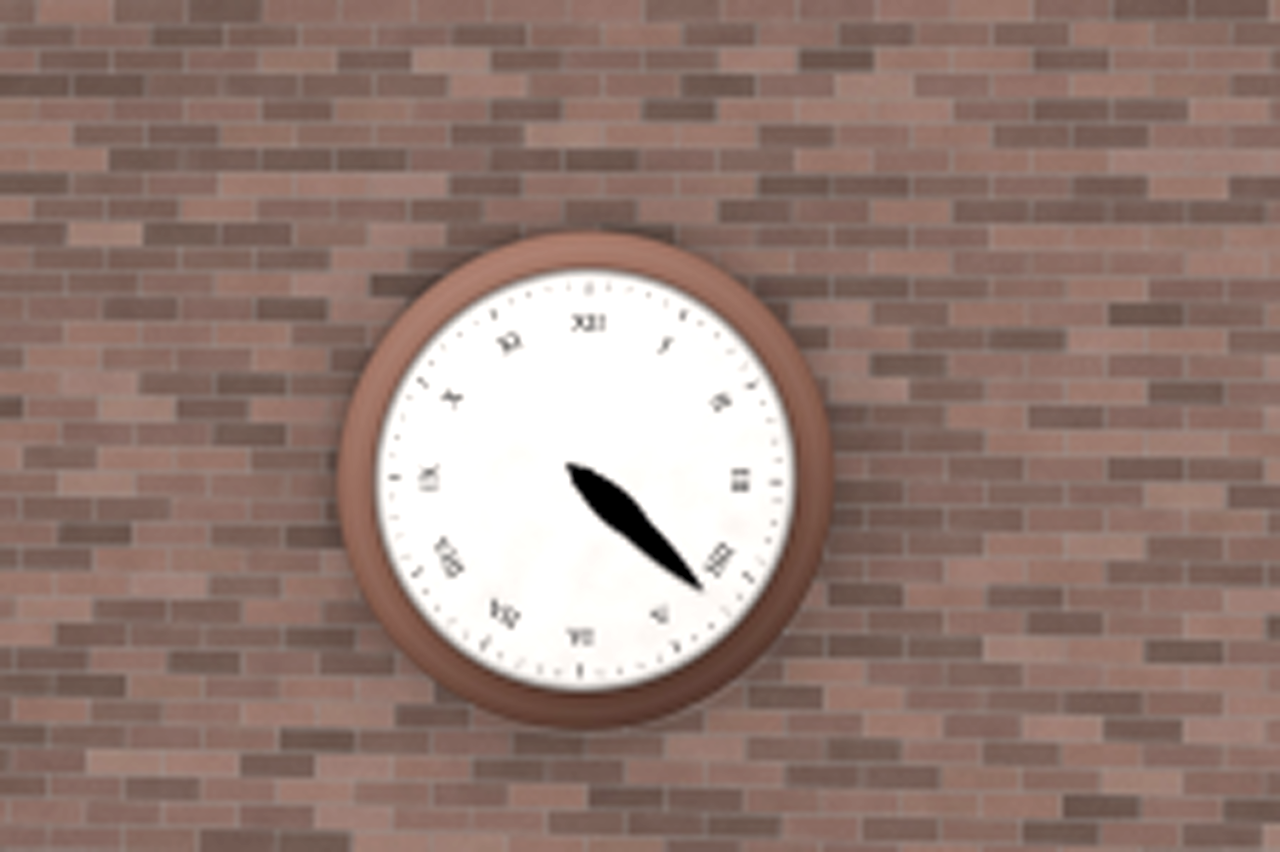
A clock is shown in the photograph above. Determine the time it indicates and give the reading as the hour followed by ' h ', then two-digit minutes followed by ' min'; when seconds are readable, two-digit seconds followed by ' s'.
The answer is 4 h 22 min
